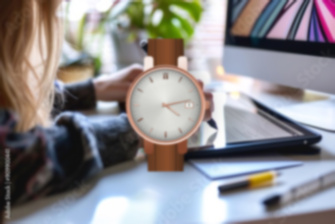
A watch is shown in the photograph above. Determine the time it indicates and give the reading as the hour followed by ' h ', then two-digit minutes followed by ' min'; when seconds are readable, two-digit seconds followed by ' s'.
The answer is 4 h 13 min
